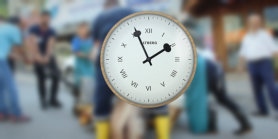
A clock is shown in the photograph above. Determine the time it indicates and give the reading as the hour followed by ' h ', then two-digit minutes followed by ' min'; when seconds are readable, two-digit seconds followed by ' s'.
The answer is 1 h 56 min
